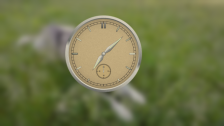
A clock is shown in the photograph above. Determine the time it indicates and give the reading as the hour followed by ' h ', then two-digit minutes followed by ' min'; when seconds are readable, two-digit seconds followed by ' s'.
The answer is 7 h 08 min
